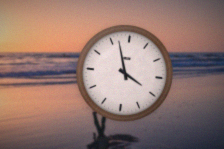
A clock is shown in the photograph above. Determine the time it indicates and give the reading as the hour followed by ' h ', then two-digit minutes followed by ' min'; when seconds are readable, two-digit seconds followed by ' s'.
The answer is 3 h 57 min
